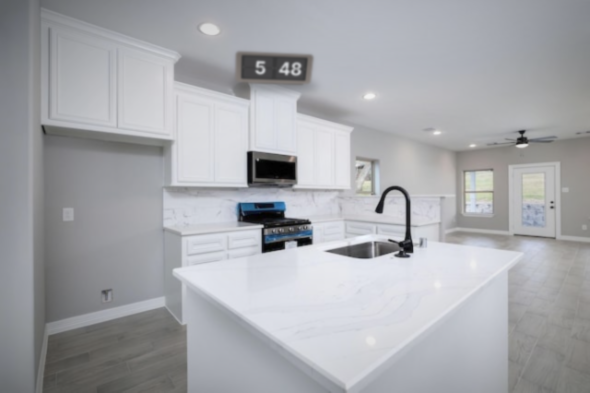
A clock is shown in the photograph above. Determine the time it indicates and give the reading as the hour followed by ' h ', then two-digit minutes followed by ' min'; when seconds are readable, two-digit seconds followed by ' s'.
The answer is 5 h 48 min
